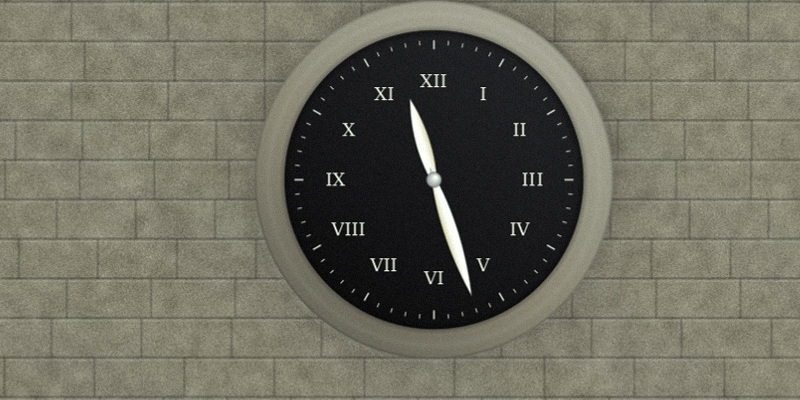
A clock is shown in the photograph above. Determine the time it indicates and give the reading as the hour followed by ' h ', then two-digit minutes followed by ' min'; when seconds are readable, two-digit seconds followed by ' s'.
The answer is 11 h 27 min
